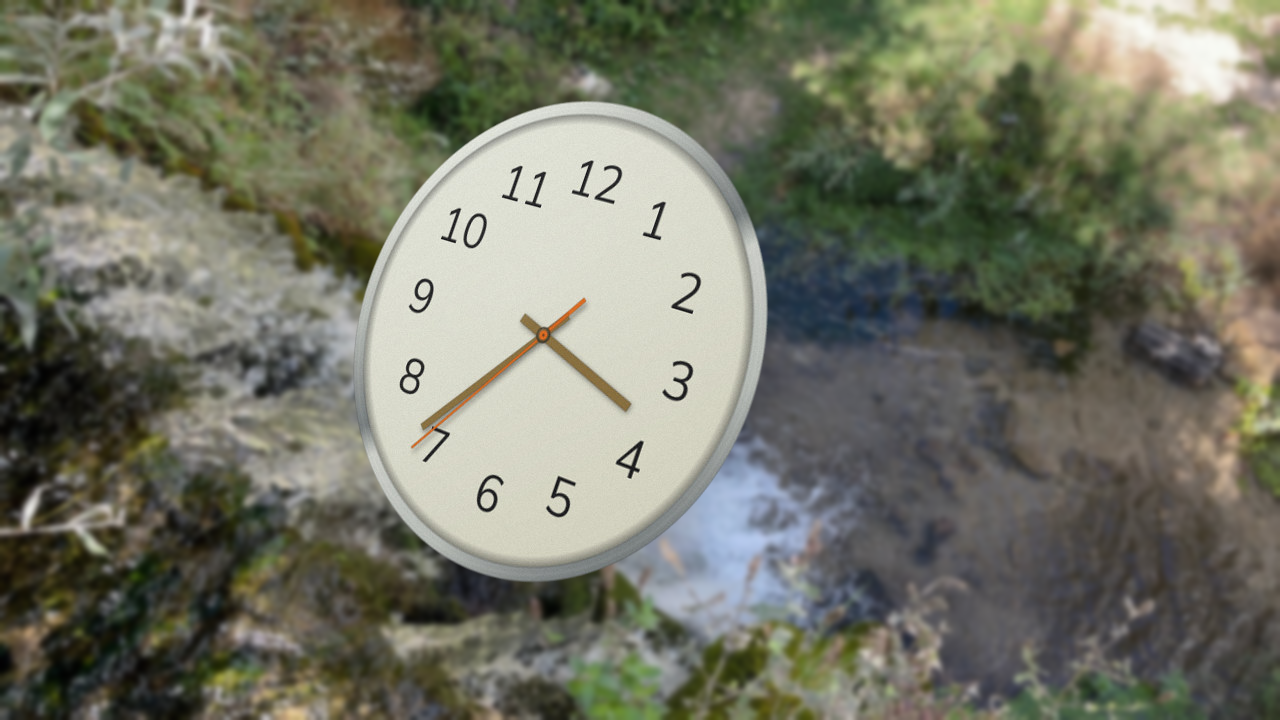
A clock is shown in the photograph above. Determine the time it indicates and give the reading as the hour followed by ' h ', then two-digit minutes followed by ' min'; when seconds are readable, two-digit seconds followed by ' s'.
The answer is 3 h 36 min 36 s
